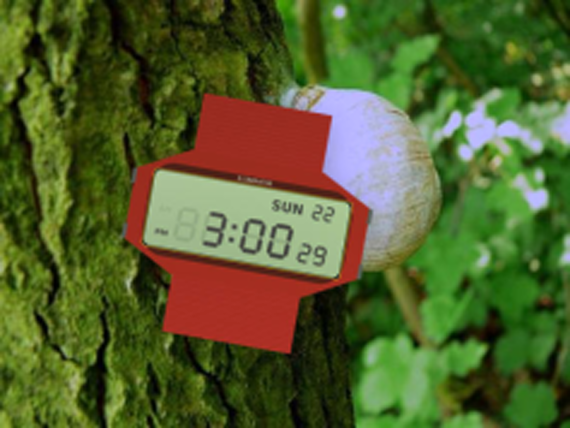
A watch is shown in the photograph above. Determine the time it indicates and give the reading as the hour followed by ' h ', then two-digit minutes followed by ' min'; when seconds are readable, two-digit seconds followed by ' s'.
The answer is 3 h 00 min 29 s
